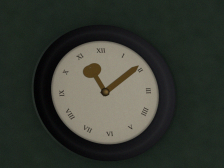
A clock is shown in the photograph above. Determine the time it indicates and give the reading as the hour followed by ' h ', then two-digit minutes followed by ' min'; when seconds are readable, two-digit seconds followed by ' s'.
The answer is 11 h 09 min
